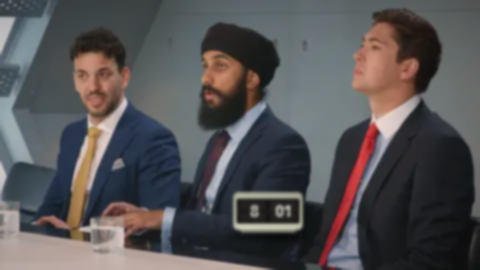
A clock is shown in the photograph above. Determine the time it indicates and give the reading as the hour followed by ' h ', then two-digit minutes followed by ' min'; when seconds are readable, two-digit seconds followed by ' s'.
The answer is 8 h 01 min
